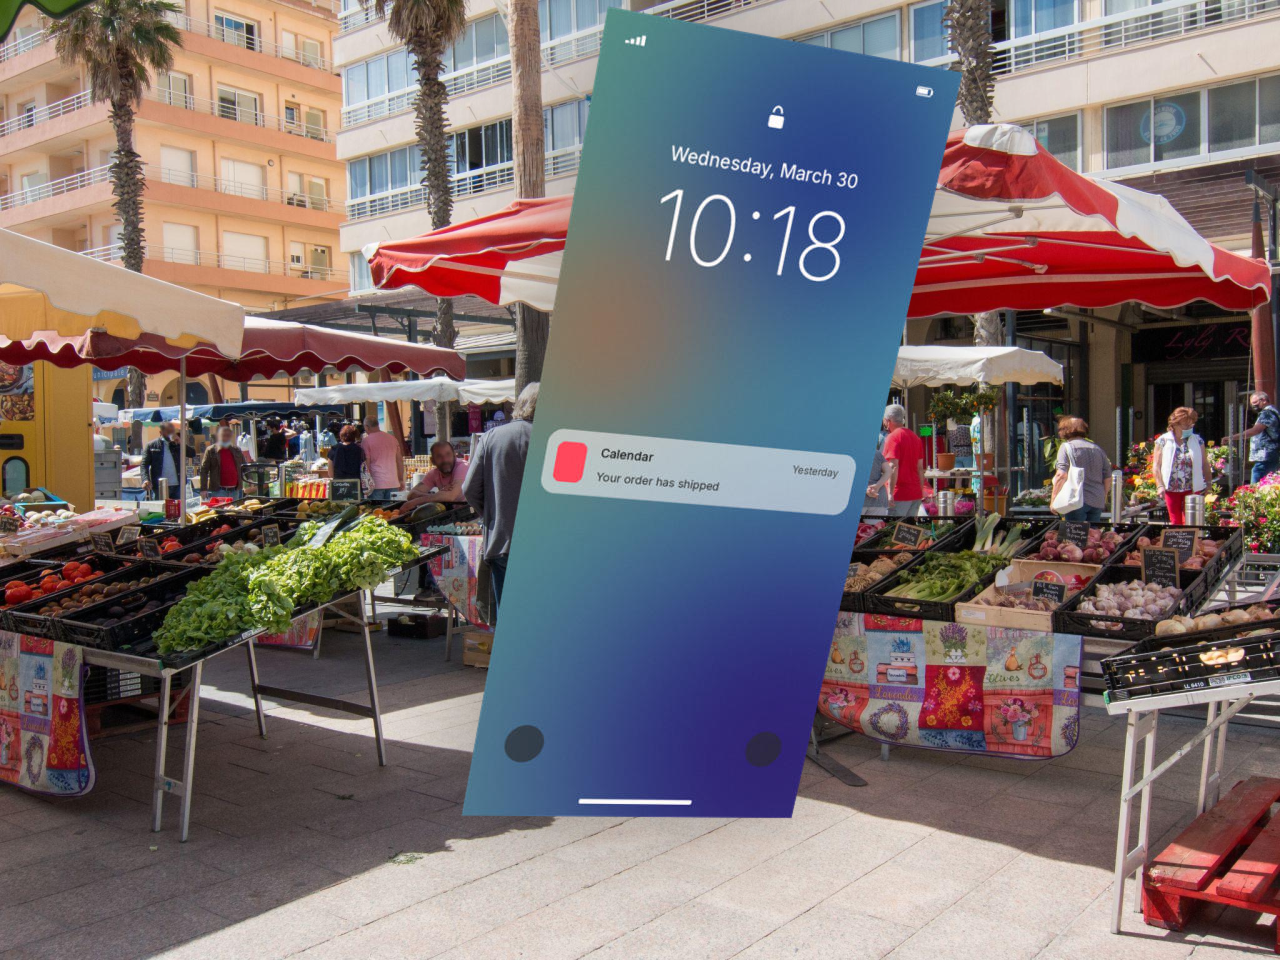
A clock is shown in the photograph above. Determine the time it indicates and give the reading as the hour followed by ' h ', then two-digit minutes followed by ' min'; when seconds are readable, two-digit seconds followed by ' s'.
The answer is 10 h 18 min
